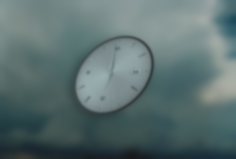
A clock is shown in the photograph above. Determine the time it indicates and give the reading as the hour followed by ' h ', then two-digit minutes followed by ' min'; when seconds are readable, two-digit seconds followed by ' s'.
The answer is 5 h 59 min
